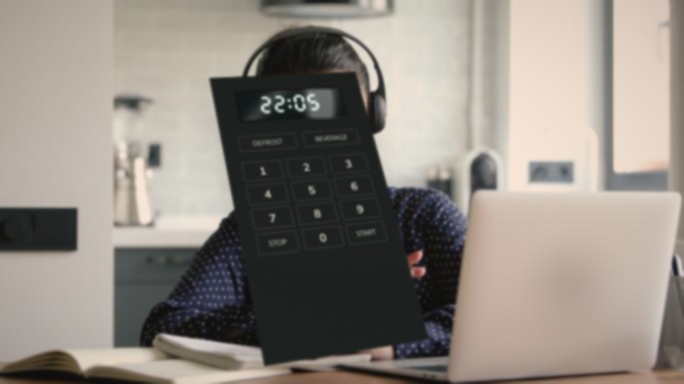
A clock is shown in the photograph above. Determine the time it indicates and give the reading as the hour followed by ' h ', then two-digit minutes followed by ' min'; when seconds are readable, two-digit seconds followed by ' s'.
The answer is 22 h 05 min
